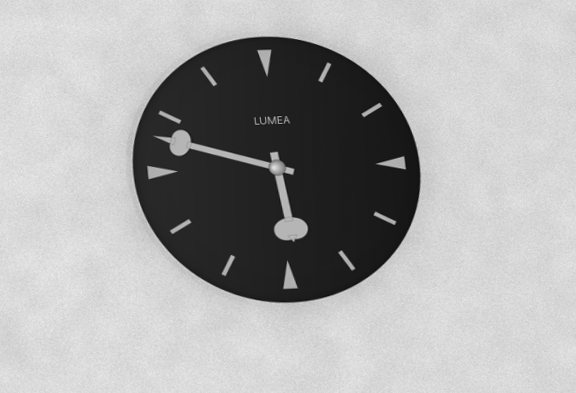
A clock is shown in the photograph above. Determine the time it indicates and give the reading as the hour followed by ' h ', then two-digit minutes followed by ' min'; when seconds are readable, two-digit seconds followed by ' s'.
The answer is 5 h 48 min
